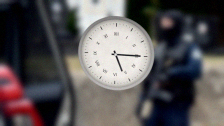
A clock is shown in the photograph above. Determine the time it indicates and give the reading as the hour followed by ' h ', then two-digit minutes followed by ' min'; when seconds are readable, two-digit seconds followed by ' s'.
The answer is 5 h 15 min
